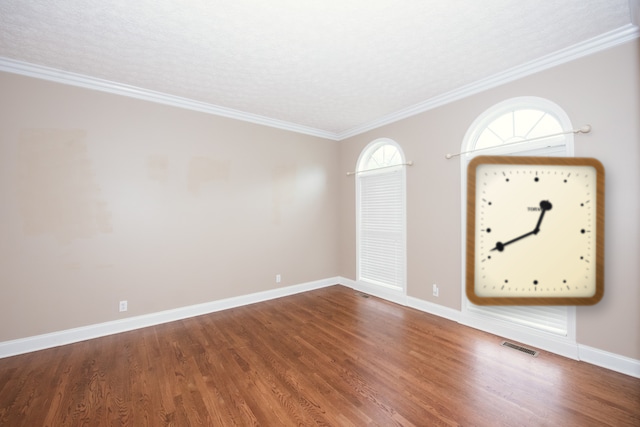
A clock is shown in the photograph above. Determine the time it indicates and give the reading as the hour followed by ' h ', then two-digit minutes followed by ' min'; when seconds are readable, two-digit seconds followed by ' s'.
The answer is 12 h 41 min
